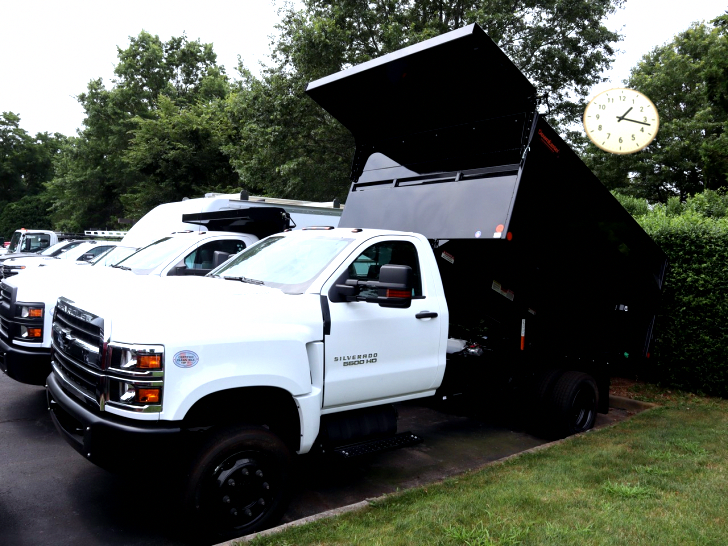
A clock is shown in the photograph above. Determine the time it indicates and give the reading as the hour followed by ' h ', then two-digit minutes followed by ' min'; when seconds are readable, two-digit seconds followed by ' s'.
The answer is 1 h 17 min
